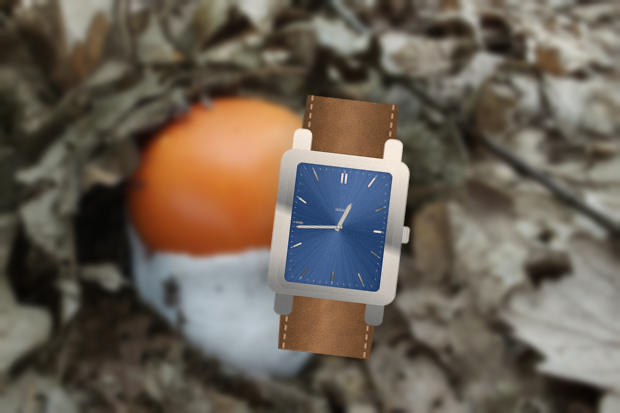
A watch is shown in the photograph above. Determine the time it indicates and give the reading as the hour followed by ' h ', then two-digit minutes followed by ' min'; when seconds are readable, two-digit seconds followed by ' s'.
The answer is 12 h 44 min
